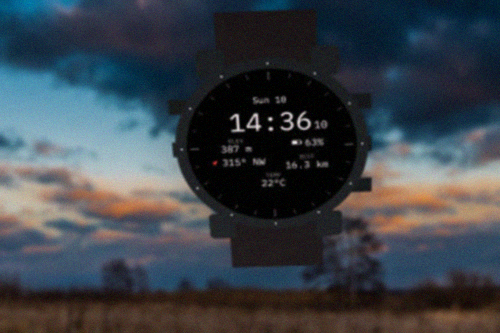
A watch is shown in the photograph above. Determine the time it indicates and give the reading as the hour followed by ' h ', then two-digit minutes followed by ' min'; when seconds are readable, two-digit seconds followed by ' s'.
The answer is 14 h 36 min
